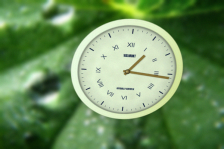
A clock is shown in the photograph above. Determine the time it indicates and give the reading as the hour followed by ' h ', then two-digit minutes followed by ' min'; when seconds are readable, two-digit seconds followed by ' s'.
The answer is 1 h 16 min
